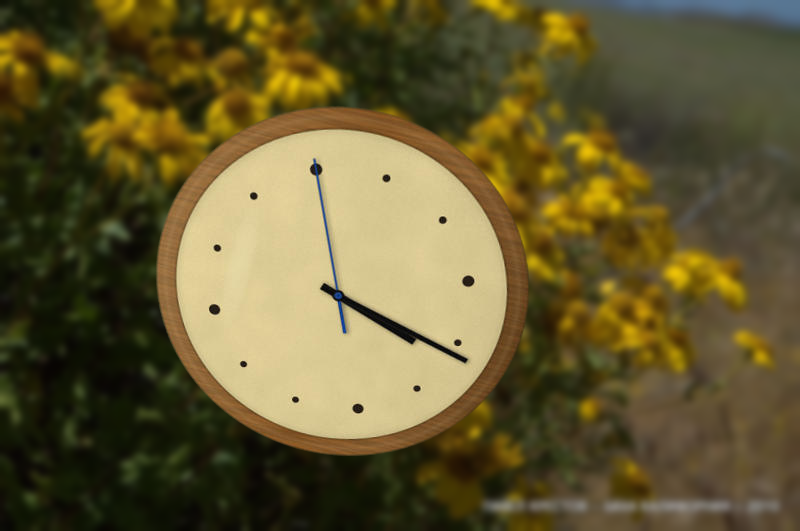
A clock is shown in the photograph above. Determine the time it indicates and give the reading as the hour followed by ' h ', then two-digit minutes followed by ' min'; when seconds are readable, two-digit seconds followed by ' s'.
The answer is 4 h 21 min 00 s
